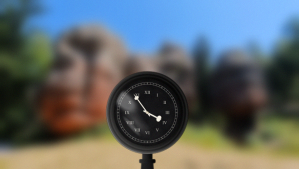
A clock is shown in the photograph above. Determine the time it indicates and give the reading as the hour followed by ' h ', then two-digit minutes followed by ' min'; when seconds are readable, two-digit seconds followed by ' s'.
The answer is 3 h 54 min
